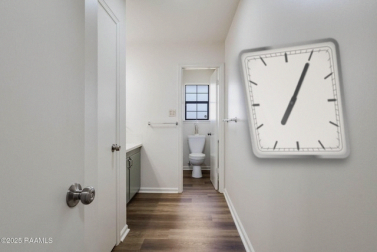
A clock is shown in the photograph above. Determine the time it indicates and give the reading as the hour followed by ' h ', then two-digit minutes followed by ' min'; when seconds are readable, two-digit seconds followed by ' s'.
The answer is 7 h 05 min
